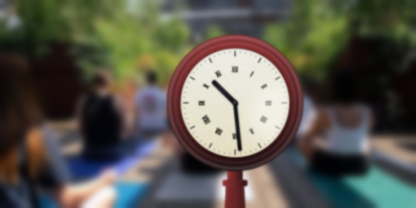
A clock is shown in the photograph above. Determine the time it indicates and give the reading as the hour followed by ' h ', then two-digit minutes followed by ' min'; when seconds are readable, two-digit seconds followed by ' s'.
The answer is 10 h 29 min
